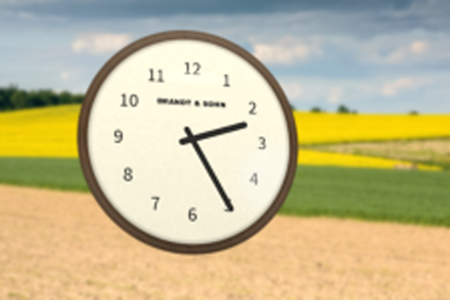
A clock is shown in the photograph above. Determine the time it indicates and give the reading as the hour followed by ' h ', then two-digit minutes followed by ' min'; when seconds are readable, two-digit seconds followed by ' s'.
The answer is 2 h 25 min
